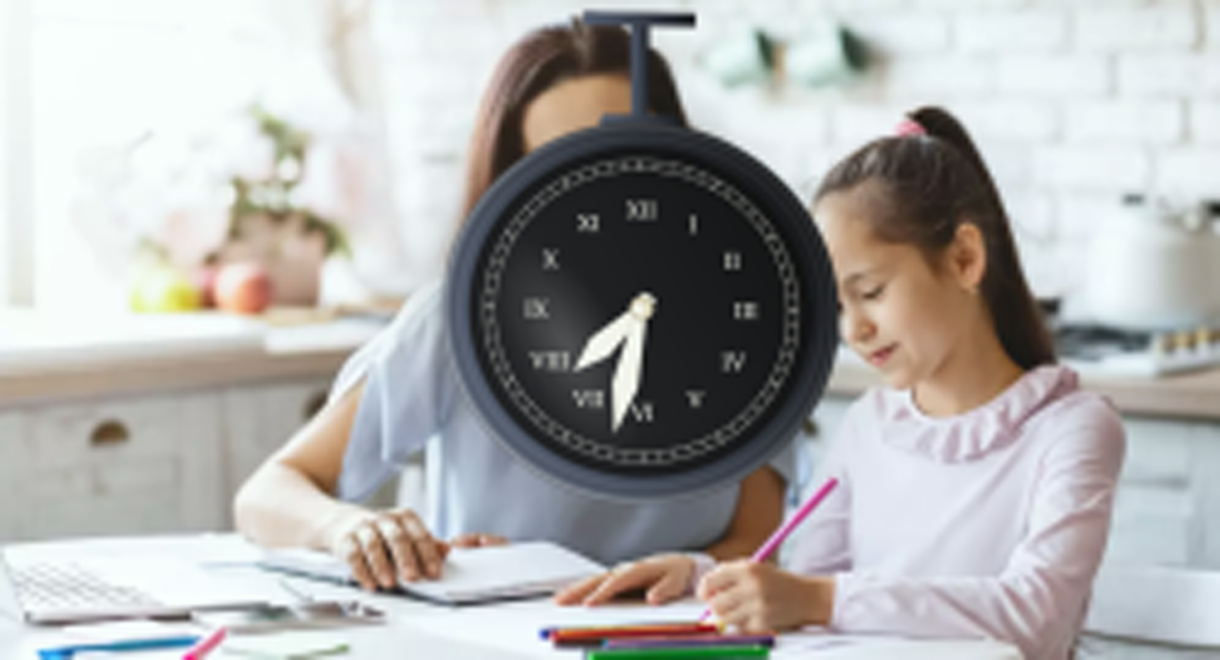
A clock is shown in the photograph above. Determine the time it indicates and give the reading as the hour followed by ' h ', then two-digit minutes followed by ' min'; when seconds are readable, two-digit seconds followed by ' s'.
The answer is 7 h 32 min
